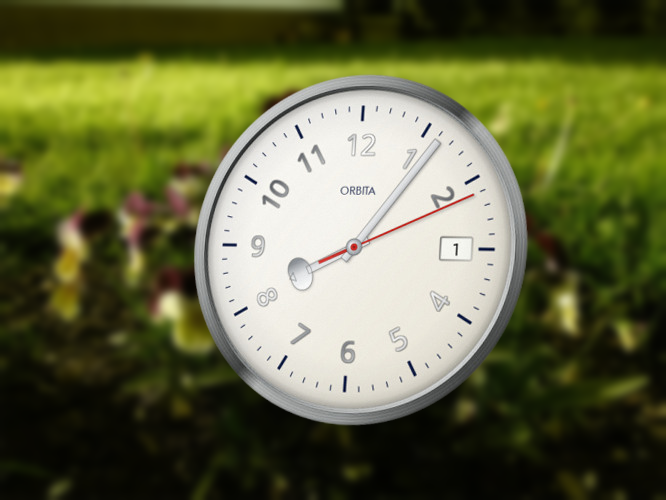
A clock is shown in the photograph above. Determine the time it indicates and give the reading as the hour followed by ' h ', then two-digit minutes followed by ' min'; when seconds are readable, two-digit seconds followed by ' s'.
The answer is 8 h 06 min 11 s
